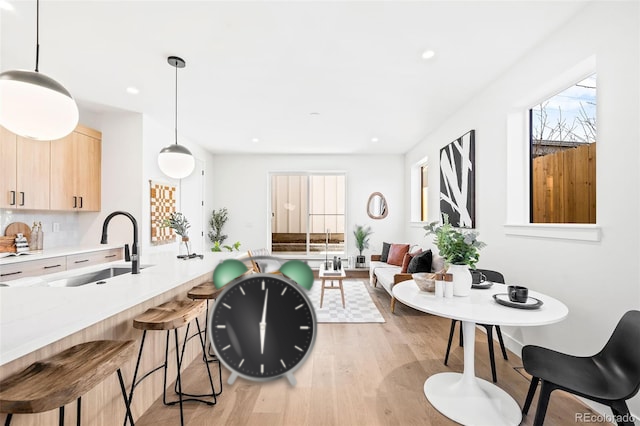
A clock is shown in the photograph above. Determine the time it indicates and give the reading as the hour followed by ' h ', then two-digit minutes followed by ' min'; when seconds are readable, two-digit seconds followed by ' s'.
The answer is 6 h 01 min
